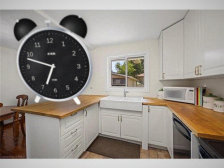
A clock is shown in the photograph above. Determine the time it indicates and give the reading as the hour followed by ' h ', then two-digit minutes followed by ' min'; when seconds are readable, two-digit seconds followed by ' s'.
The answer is 6 h 48 min
